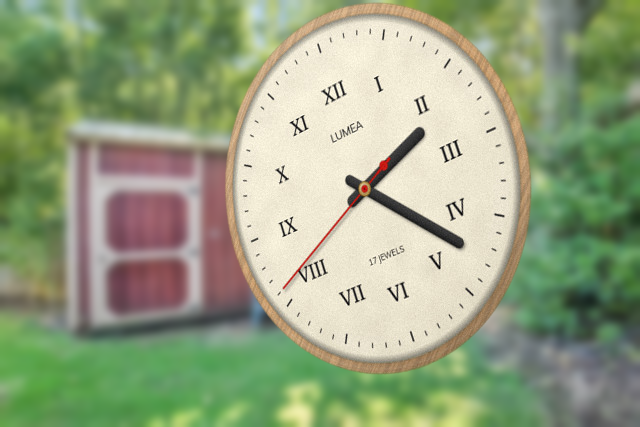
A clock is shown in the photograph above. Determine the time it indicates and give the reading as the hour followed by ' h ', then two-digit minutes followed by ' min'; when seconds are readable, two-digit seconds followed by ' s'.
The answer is 2 h 22 min 41 s
